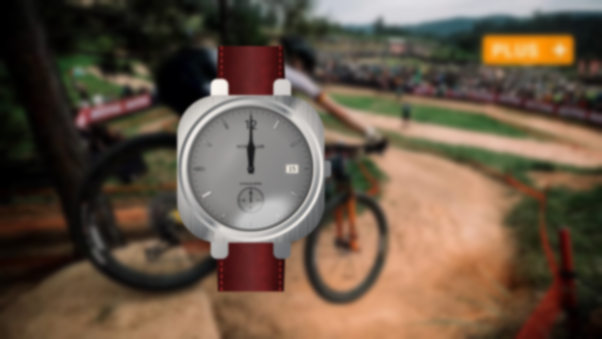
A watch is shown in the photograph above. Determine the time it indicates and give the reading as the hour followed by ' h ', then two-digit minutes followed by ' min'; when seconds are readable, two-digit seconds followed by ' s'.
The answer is 12 h 00 min
